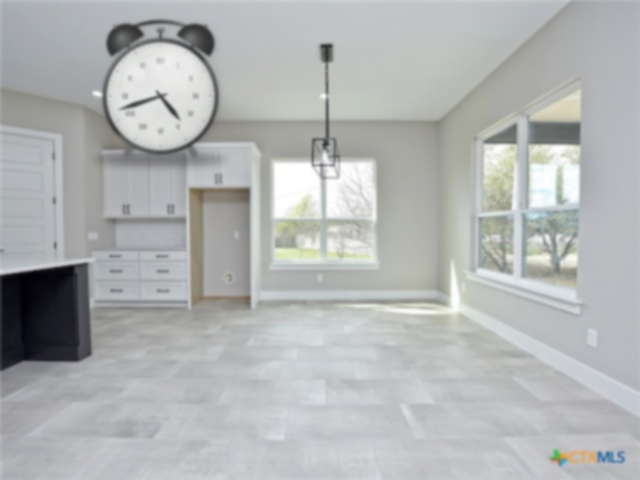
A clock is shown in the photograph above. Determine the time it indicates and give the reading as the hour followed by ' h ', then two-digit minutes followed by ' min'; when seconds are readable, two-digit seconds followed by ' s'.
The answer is 4 h 42 min
